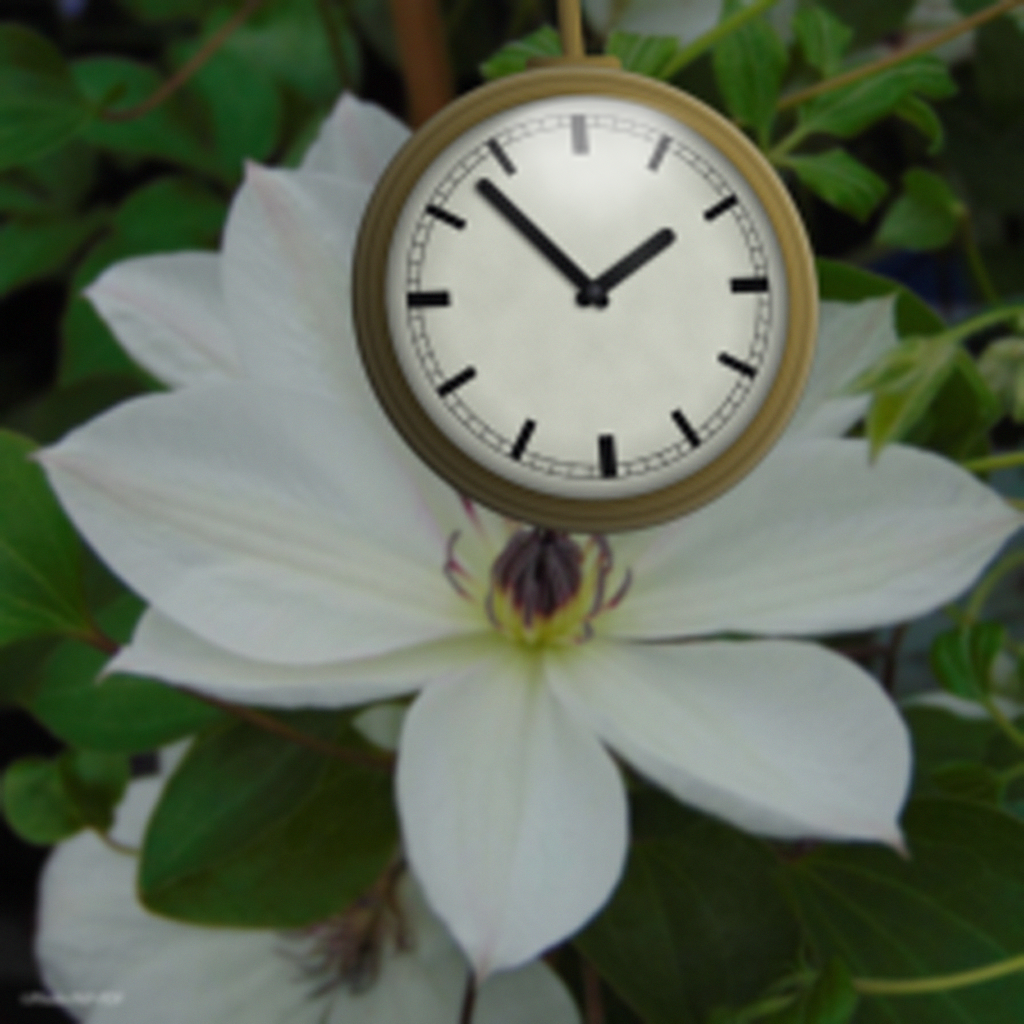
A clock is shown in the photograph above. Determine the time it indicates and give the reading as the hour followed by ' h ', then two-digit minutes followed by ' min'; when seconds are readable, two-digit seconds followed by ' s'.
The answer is 1 h 53 min
